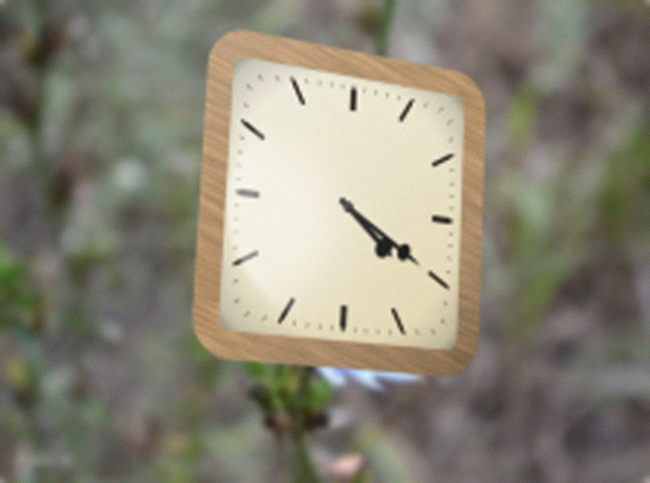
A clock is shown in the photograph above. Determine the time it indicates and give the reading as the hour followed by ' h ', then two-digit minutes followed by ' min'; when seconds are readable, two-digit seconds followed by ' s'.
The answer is 4 h 20 min
